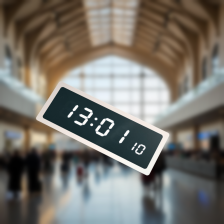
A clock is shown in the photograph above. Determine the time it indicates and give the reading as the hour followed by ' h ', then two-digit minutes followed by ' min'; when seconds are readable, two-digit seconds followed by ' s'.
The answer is 13 h 01 min 10 s
